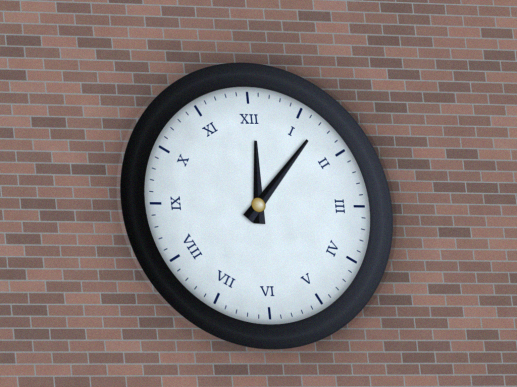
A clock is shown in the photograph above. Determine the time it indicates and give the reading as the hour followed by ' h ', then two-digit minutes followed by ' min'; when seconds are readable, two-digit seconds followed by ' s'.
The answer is 12 h 07 min
